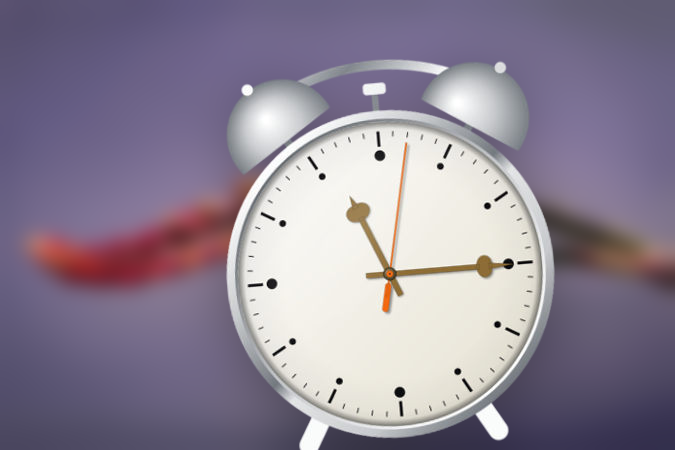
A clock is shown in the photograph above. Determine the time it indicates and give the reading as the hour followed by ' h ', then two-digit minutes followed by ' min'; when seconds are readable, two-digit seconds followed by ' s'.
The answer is 11 h 15 min 02 s
